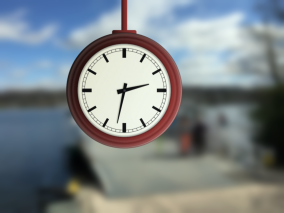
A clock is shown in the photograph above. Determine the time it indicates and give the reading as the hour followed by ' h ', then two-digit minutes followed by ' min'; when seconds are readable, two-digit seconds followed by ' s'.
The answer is 2 h 32 min
